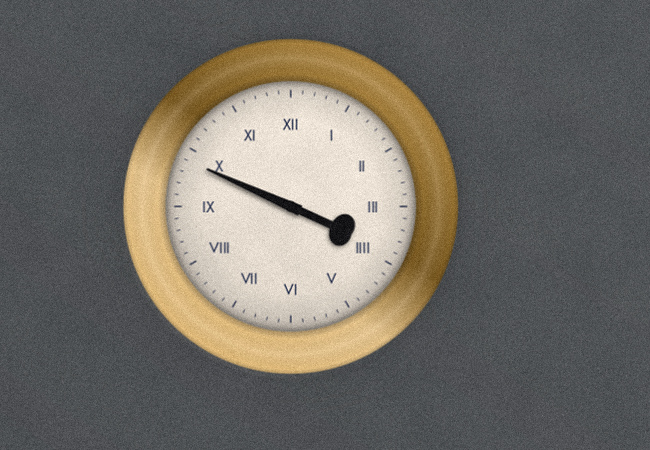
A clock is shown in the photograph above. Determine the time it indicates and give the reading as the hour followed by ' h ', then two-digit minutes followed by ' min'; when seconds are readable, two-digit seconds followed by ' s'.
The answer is 3 h 49 min
